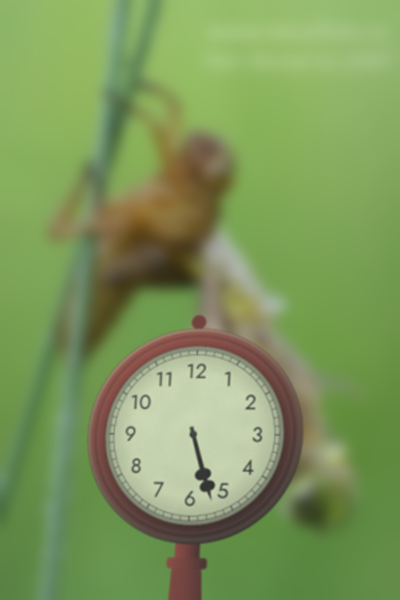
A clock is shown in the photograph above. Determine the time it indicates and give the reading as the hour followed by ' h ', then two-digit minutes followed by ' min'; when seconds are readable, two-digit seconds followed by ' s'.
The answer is 5 h 27 min
